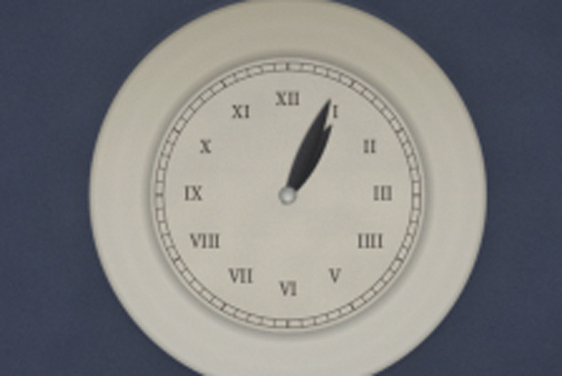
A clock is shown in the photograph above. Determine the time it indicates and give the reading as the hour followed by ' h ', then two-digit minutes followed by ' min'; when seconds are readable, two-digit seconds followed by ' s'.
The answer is 1 h 04 min
